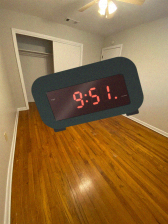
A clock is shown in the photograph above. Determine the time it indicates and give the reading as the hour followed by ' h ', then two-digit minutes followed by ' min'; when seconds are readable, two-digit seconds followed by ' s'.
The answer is 9 h 51 min
